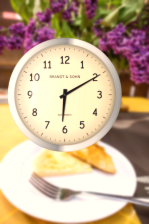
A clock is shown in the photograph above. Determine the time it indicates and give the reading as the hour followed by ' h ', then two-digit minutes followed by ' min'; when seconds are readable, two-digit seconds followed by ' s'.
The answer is 6 h 10 min
